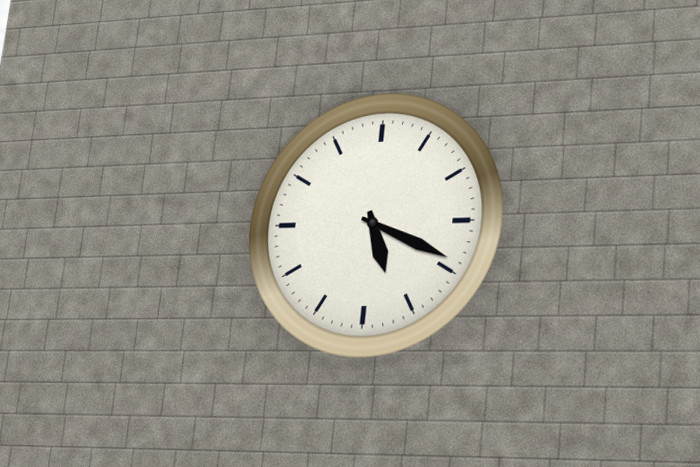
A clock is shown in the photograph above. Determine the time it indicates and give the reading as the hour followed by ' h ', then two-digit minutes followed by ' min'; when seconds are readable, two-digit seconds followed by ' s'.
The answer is 5 h 19 min
